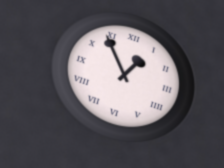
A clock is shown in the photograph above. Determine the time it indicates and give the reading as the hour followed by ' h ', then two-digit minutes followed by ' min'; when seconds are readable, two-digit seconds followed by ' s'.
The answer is 12 h 54 min
